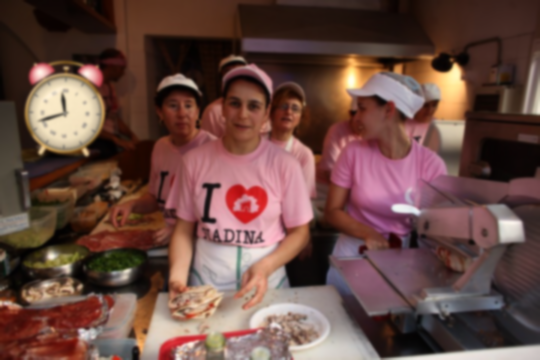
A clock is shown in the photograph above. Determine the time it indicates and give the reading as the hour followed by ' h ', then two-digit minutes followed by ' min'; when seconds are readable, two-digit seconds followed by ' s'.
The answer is 11 h 42 min
